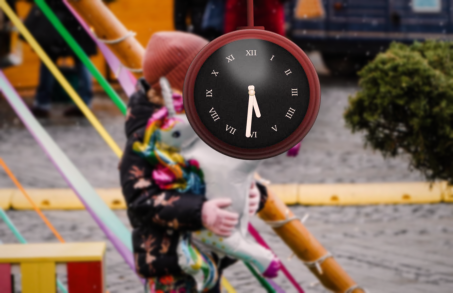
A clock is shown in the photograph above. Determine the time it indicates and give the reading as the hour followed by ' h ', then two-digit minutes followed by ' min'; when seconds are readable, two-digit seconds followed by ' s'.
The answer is 5 h 31 min
